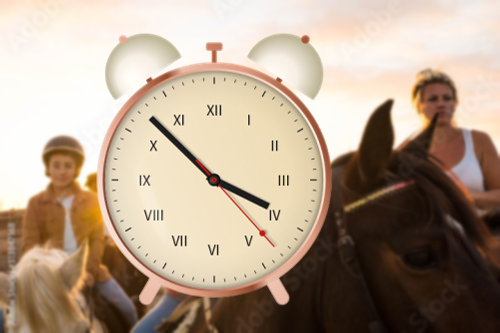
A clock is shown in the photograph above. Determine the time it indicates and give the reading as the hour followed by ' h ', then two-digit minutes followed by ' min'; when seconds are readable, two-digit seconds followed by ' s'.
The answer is 3 h 52 min 23 s
